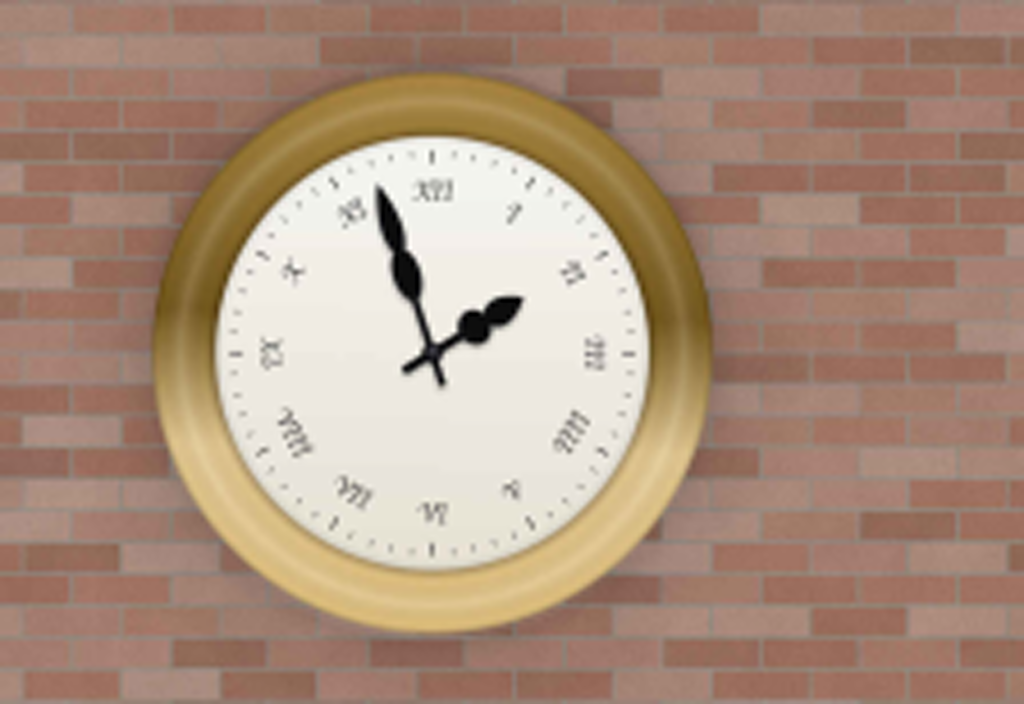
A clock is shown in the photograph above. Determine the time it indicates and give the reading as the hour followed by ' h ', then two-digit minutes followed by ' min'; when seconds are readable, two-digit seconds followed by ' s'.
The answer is 1 h 57 min
